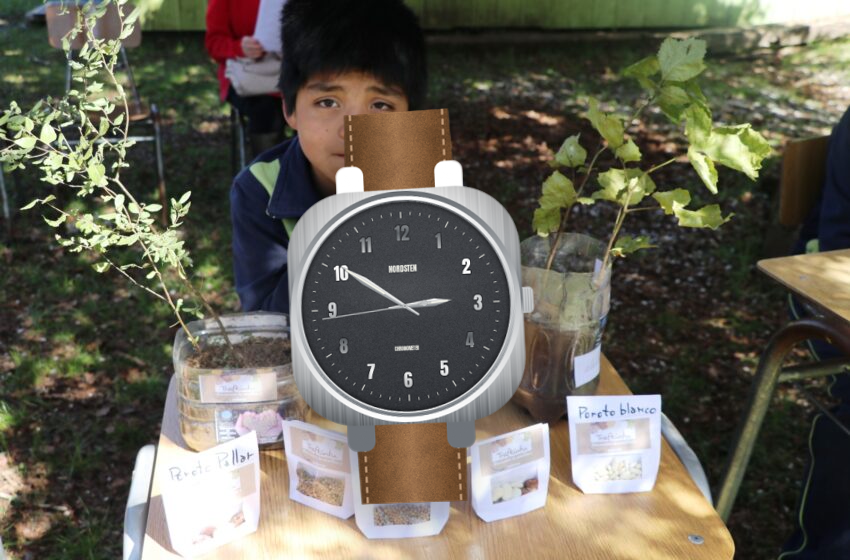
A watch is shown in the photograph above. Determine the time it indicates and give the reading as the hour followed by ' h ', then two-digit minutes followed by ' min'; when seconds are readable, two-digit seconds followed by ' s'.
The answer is 2 h 50 min 44 s
